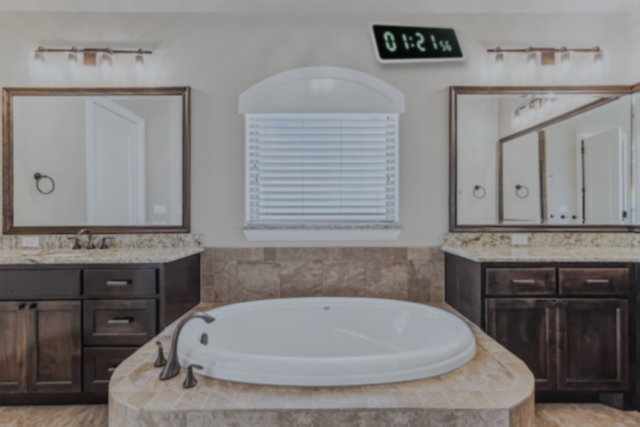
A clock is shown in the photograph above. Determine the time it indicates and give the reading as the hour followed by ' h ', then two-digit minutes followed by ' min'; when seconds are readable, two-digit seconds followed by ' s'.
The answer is 1 h 21 min
